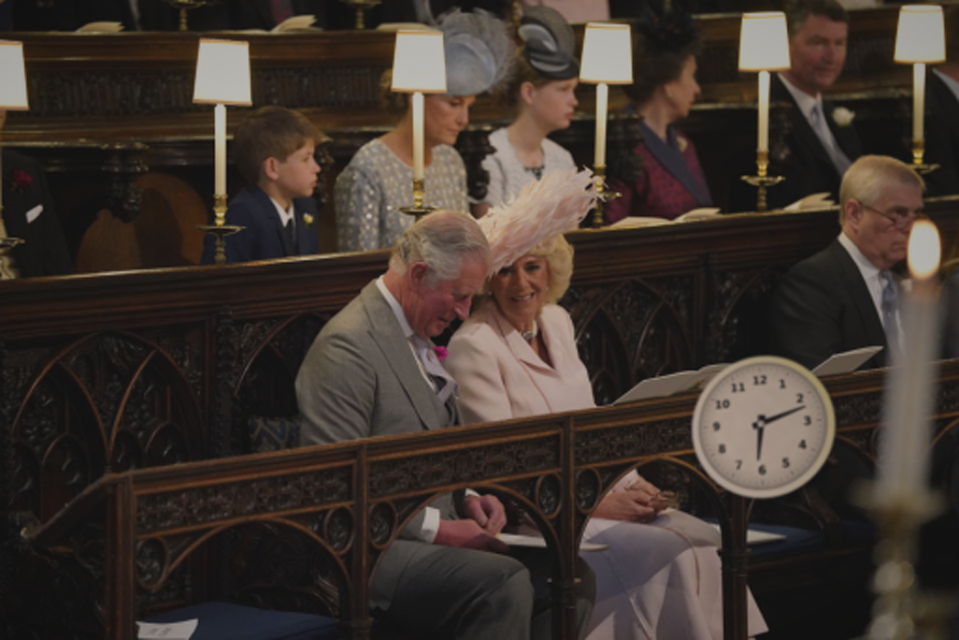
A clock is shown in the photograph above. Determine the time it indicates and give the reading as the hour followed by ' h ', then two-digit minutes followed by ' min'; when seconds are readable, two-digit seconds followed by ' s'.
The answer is 6 h 12 min
